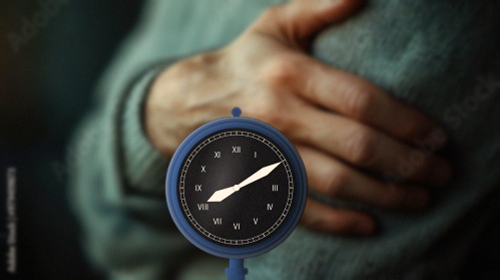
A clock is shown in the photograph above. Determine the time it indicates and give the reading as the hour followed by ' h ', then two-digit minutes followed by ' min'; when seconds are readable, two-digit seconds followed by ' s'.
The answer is 8 h 10 min
